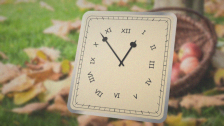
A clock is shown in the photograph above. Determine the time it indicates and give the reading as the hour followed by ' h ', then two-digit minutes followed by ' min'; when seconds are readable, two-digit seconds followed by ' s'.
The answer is 12 h 53 min
